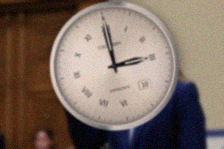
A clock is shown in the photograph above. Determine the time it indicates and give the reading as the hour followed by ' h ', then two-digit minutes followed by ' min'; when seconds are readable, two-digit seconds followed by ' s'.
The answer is 3 h 00 min
